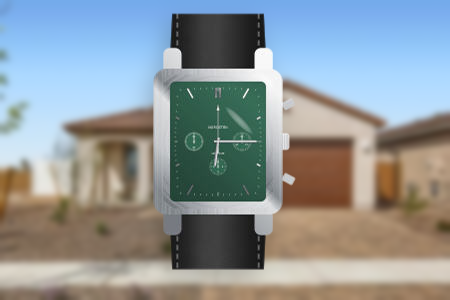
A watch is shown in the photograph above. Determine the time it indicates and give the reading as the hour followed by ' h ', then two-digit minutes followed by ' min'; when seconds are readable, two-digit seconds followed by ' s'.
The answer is 6 h 15 min
